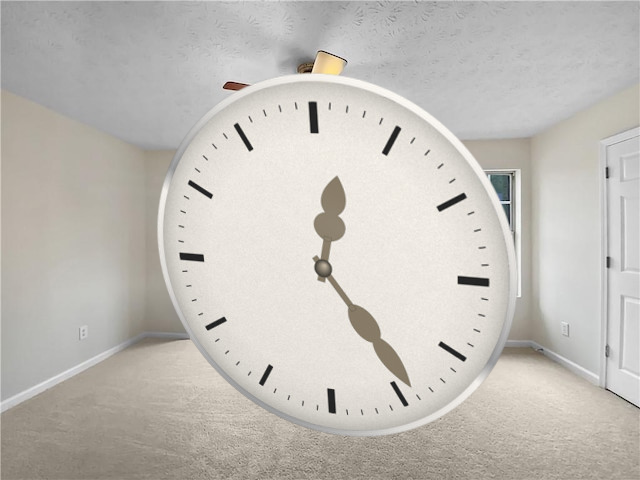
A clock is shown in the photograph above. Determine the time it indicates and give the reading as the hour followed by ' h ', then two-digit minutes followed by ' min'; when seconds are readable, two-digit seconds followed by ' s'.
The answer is 12 h 24 min
